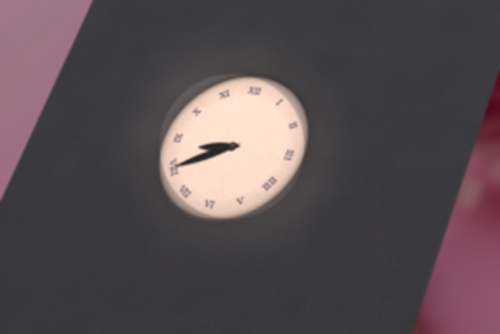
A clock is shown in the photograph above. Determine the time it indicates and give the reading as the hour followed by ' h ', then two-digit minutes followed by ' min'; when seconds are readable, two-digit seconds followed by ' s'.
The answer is 8 h 40 min
